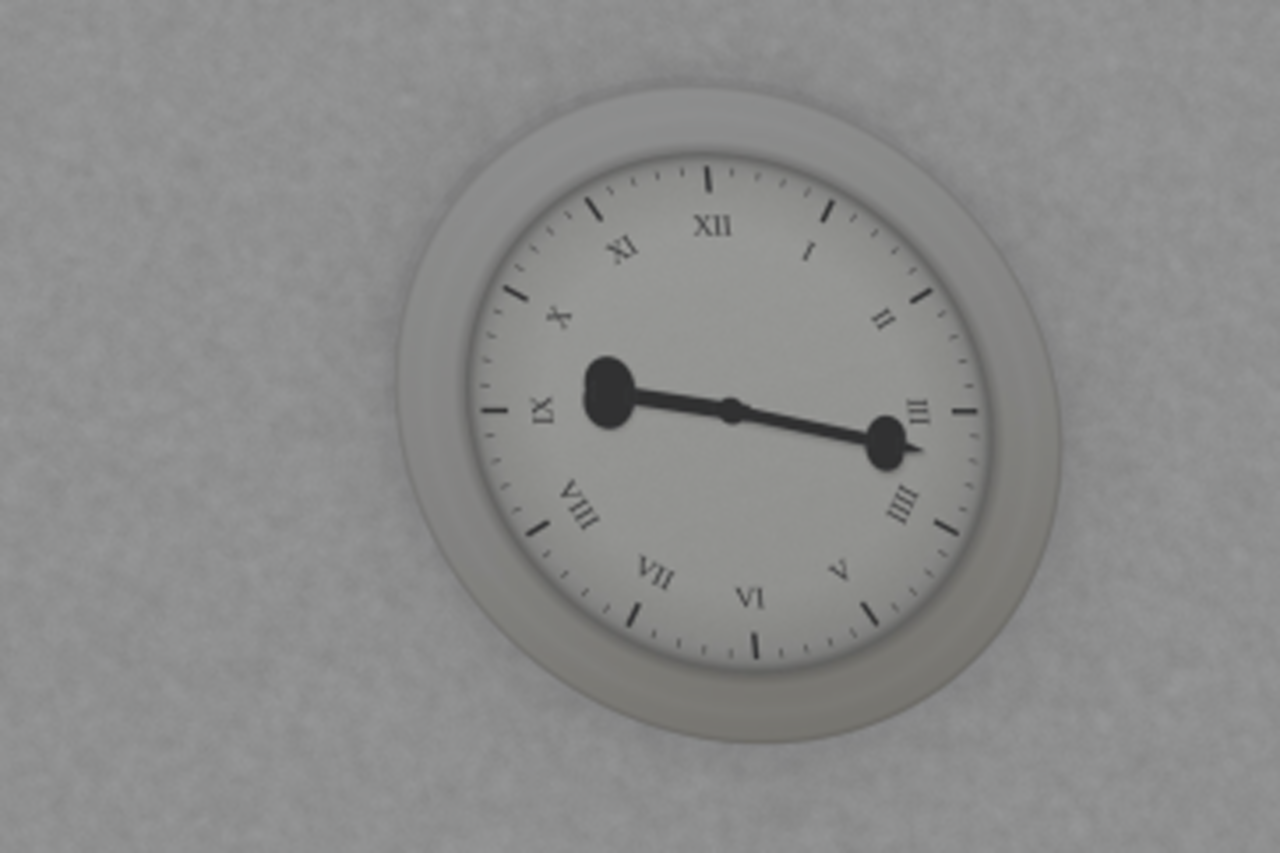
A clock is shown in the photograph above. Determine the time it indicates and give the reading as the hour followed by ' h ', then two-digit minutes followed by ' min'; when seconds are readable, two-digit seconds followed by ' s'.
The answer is 9 h 17 min
